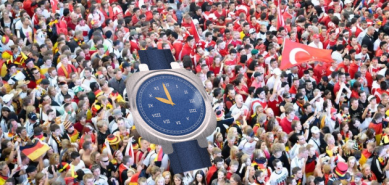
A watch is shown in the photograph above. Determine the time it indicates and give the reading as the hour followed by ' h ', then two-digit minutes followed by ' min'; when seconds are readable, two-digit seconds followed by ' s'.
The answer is 9 h 59 min
